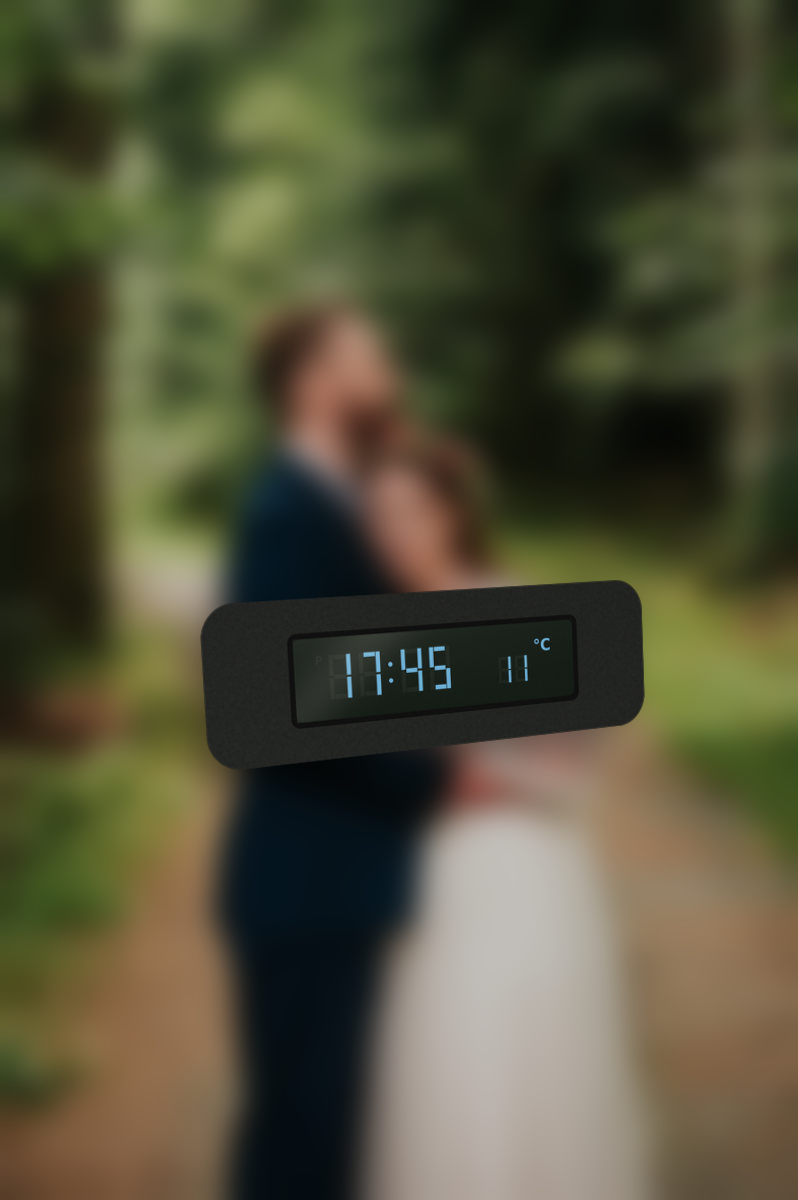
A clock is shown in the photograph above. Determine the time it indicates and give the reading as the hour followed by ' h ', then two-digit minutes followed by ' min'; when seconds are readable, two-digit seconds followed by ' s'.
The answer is 17 h 45 min
